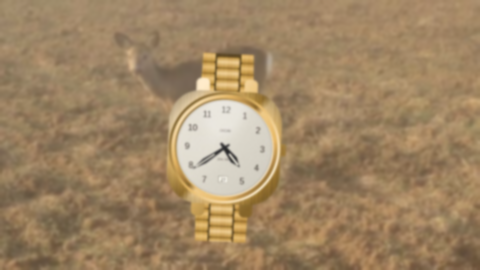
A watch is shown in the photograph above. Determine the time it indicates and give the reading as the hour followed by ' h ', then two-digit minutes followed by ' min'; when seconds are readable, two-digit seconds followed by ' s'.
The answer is 4 h 39 min
